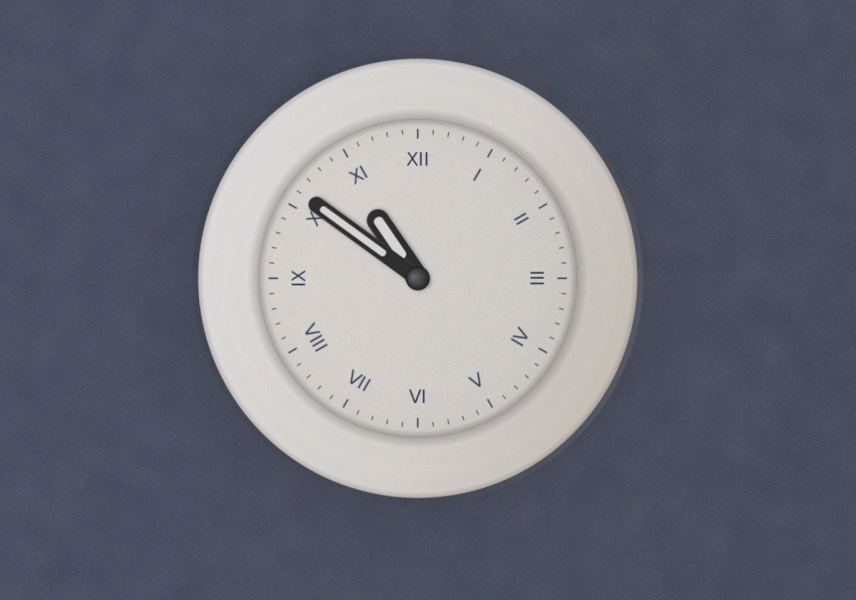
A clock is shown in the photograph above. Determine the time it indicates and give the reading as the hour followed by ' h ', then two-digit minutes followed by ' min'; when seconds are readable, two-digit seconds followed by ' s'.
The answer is 10 h 51 min
